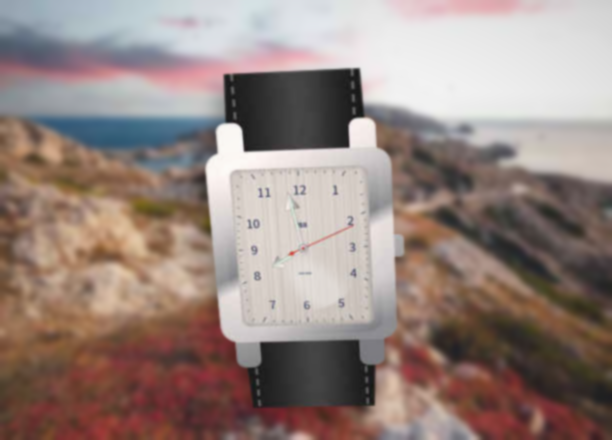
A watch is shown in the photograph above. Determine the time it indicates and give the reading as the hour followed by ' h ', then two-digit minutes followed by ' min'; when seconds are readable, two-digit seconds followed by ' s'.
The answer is 7 h 58 min 11 s
